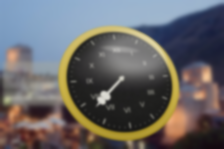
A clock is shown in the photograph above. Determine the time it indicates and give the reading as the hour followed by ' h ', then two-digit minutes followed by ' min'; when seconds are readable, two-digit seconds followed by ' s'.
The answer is 7 h 38 min
